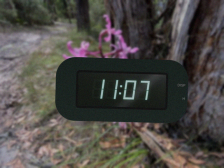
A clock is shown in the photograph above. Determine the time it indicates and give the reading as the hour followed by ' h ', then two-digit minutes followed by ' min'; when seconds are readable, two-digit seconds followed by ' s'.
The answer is 11 h 07 min
